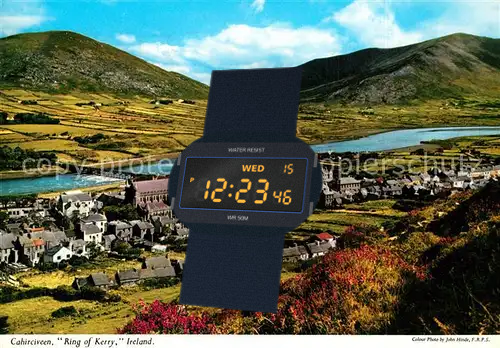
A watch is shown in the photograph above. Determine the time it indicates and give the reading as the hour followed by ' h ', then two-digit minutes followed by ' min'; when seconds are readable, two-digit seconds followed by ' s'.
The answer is 12 h 23 min 46 s
